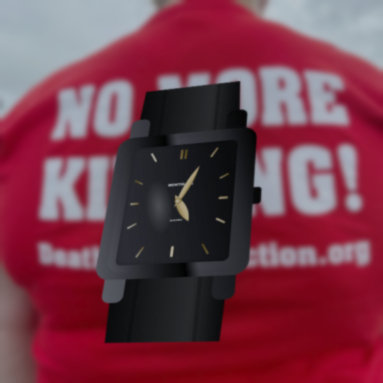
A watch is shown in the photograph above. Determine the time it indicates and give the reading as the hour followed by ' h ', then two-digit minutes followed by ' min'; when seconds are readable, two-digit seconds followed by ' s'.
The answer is 5 h 04 min
